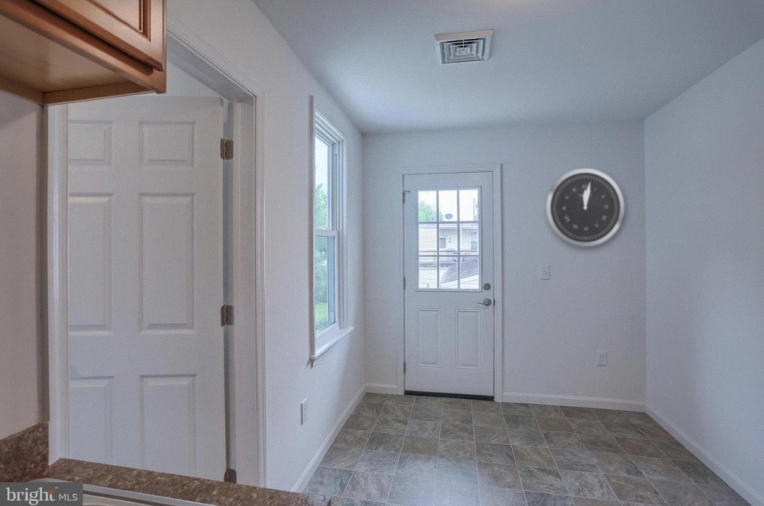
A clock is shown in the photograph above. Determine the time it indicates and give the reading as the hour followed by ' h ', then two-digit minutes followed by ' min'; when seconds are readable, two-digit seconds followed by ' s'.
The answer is 12 h 02 min
